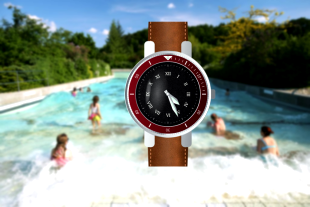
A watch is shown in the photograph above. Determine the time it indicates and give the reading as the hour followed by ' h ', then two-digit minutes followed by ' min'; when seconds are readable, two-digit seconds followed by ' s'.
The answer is 4 h 26 min
